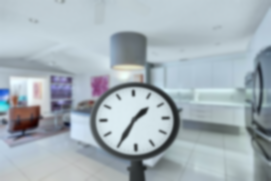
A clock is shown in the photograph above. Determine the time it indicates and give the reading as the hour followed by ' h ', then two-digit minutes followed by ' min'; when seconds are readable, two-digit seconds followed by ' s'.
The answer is 1 h 35 min
